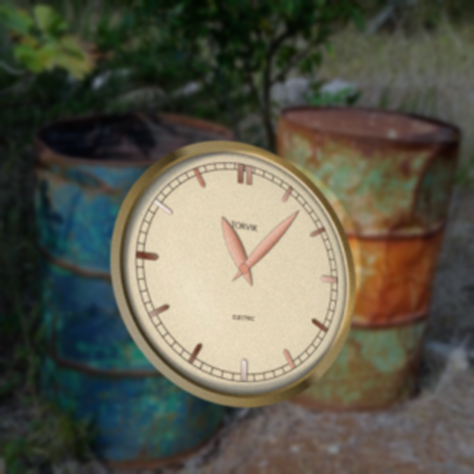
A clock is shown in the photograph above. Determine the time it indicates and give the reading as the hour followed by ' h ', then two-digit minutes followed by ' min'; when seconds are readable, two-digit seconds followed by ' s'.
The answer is 11 h 07 min
